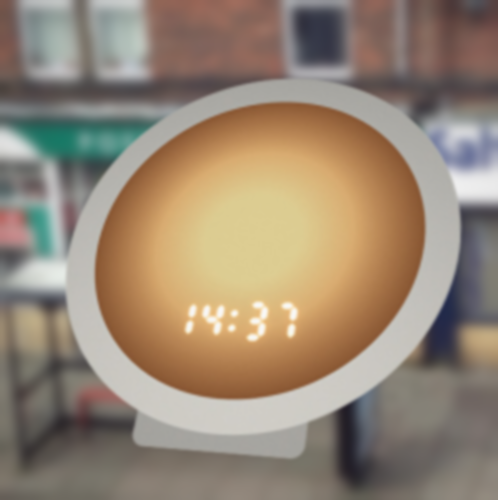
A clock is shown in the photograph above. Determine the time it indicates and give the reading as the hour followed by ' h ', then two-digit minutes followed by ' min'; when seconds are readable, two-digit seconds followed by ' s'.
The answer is 14 h 37 min
